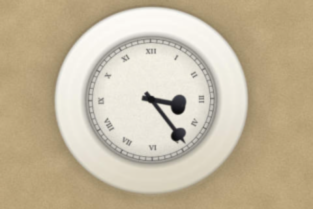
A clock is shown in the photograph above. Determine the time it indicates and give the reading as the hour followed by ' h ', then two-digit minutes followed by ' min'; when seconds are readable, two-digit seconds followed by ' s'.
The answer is 3 h 24 min
